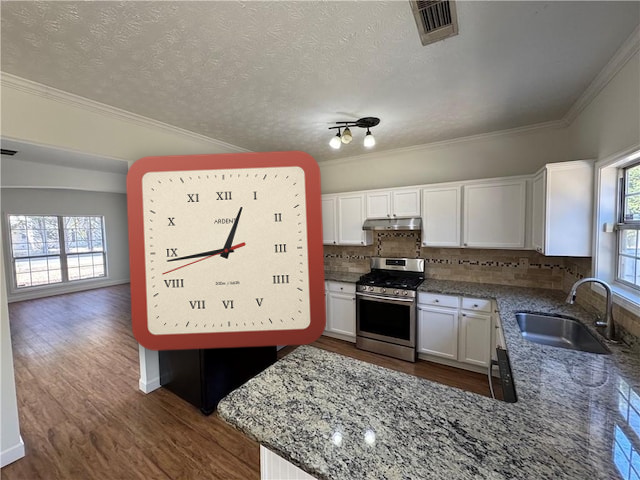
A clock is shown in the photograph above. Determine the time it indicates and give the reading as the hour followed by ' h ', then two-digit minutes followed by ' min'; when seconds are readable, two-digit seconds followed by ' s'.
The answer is 12 h 43 min 42 s
